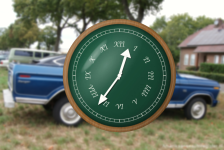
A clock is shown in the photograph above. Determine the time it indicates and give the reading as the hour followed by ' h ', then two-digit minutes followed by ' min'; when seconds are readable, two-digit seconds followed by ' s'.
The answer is 12 h 36 min
